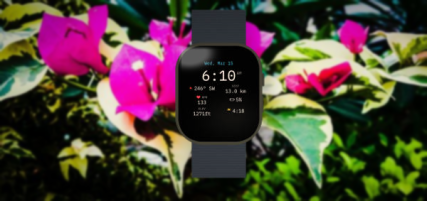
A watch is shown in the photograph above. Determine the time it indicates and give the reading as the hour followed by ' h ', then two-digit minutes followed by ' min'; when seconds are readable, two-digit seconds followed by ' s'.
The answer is 6 h 10 min
